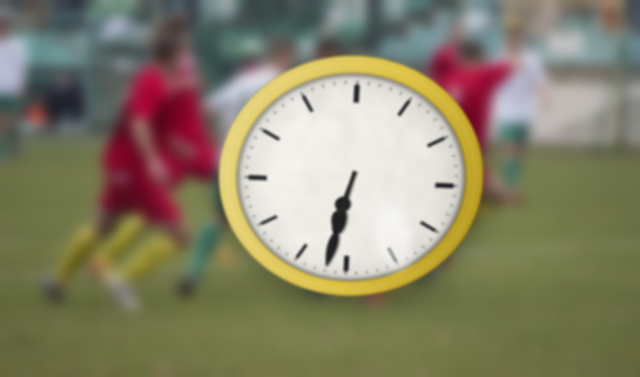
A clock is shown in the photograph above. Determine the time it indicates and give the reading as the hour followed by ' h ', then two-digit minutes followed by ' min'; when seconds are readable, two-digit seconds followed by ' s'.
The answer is 6 h 32 min
